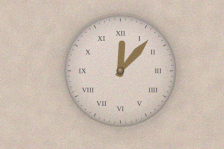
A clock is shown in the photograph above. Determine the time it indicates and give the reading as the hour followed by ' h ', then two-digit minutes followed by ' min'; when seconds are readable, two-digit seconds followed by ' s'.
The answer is 12 h 07 min
